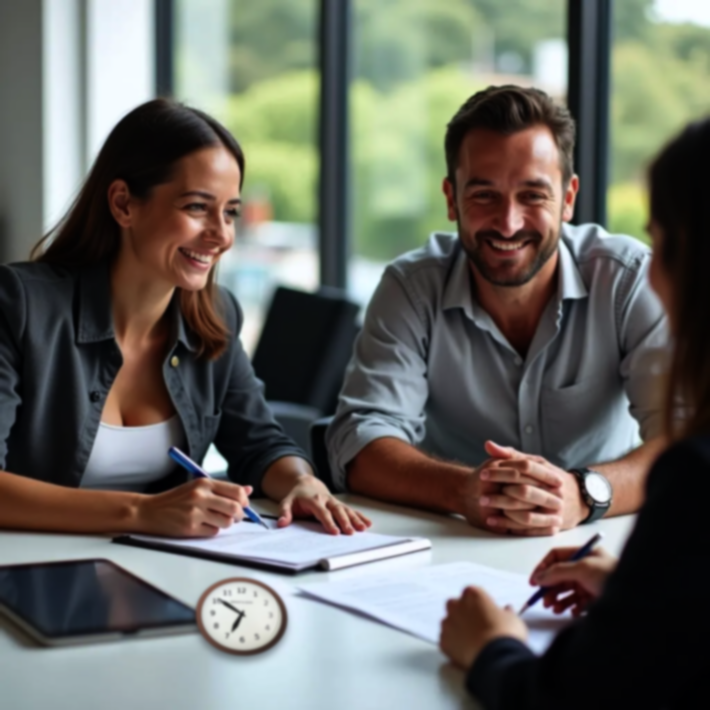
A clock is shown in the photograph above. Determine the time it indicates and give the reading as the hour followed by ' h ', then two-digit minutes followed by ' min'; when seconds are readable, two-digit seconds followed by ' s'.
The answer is 6 h 51 min
